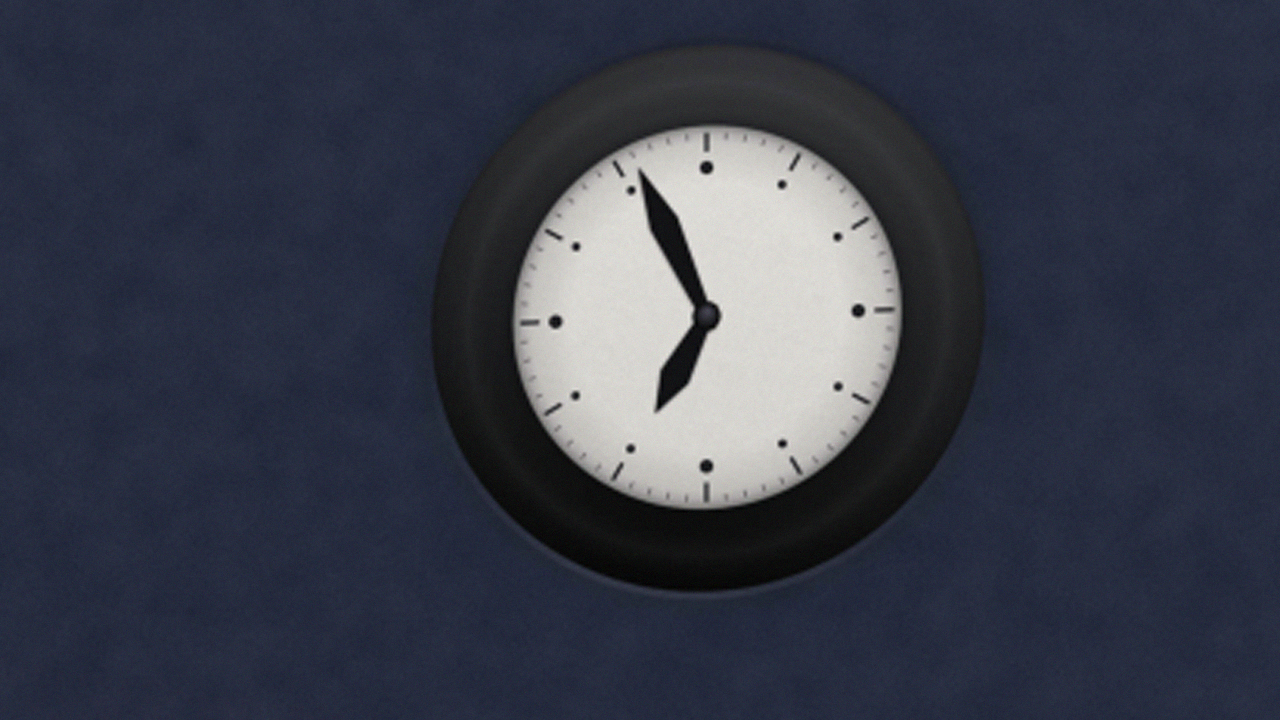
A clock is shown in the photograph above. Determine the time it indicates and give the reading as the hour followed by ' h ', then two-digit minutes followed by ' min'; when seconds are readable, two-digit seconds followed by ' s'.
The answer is 6 h 56 min
